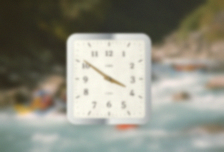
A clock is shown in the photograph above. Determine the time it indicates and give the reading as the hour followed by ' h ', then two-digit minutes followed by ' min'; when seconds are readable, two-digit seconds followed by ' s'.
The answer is 3 h 51 min
